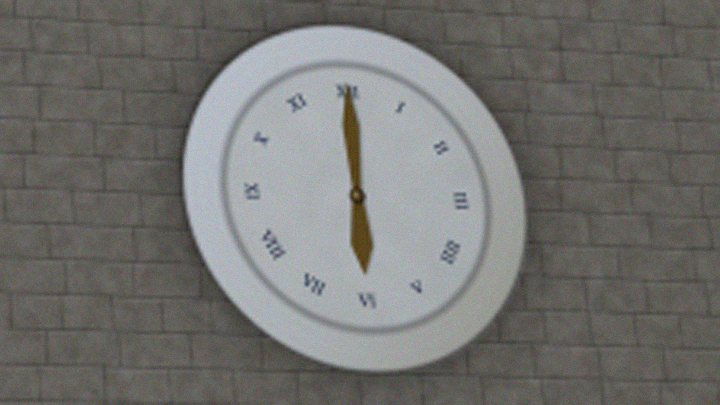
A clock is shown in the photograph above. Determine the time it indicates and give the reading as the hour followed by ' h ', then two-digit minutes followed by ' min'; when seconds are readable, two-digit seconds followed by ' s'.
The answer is 6 h 00 min
